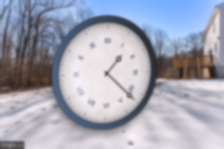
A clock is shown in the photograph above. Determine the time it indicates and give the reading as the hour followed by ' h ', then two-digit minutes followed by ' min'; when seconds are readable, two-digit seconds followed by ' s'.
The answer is 1 h 22 min
